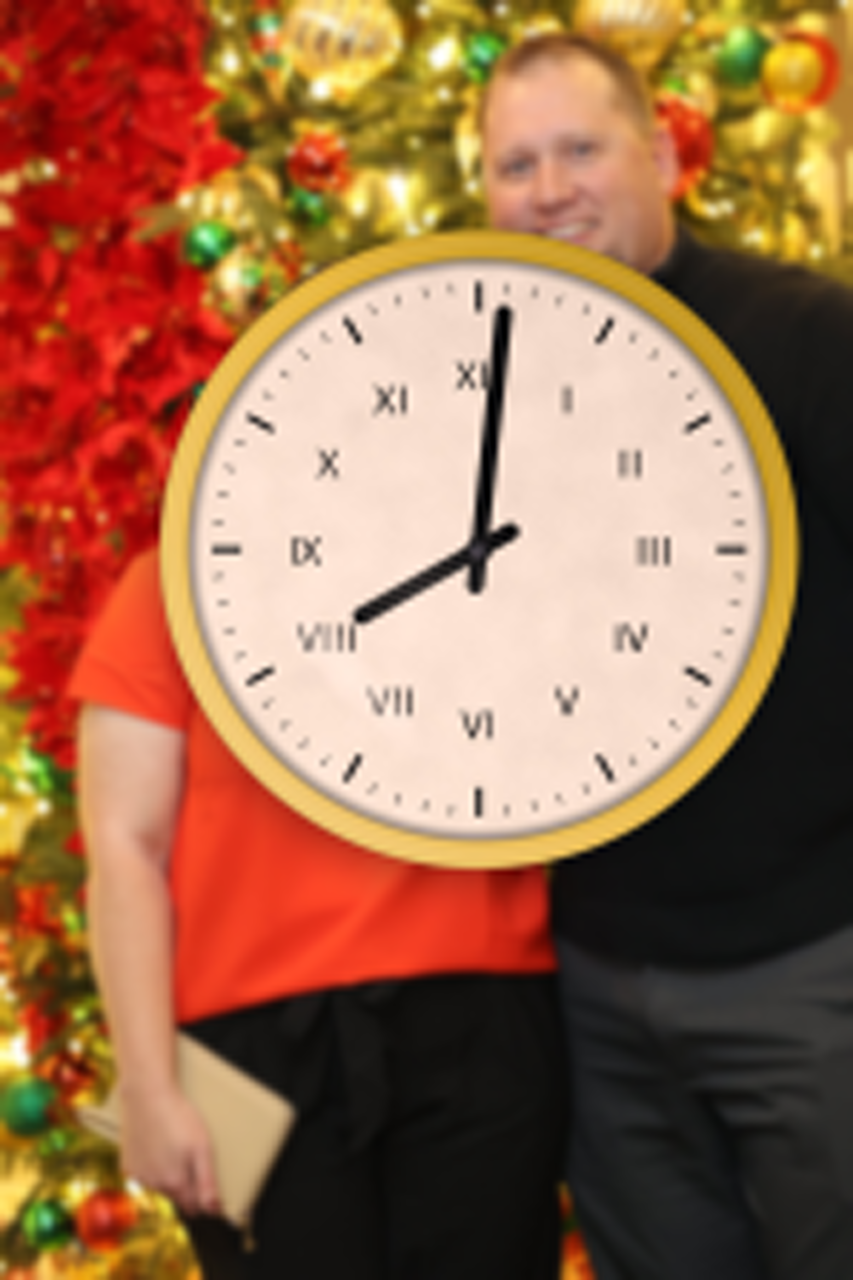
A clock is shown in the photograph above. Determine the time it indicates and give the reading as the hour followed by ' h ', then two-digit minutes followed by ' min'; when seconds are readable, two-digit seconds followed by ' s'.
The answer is 8 h 01 min
